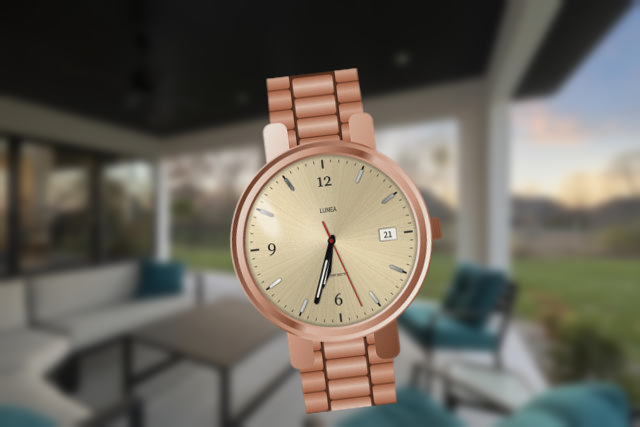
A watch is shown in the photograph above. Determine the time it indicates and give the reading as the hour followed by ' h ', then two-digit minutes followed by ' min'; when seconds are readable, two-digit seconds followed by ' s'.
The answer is 6 h 33 min 27 s
